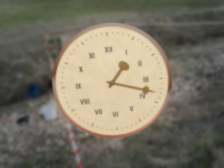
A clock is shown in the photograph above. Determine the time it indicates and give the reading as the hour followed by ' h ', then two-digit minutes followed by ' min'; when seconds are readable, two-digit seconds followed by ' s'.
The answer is 1 h 18 min
